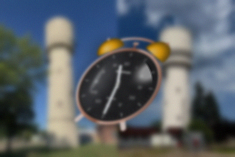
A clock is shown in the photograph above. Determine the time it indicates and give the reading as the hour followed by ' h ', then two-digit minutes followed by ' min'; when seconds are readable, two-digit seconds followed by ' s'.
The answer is 11 h 30 min
